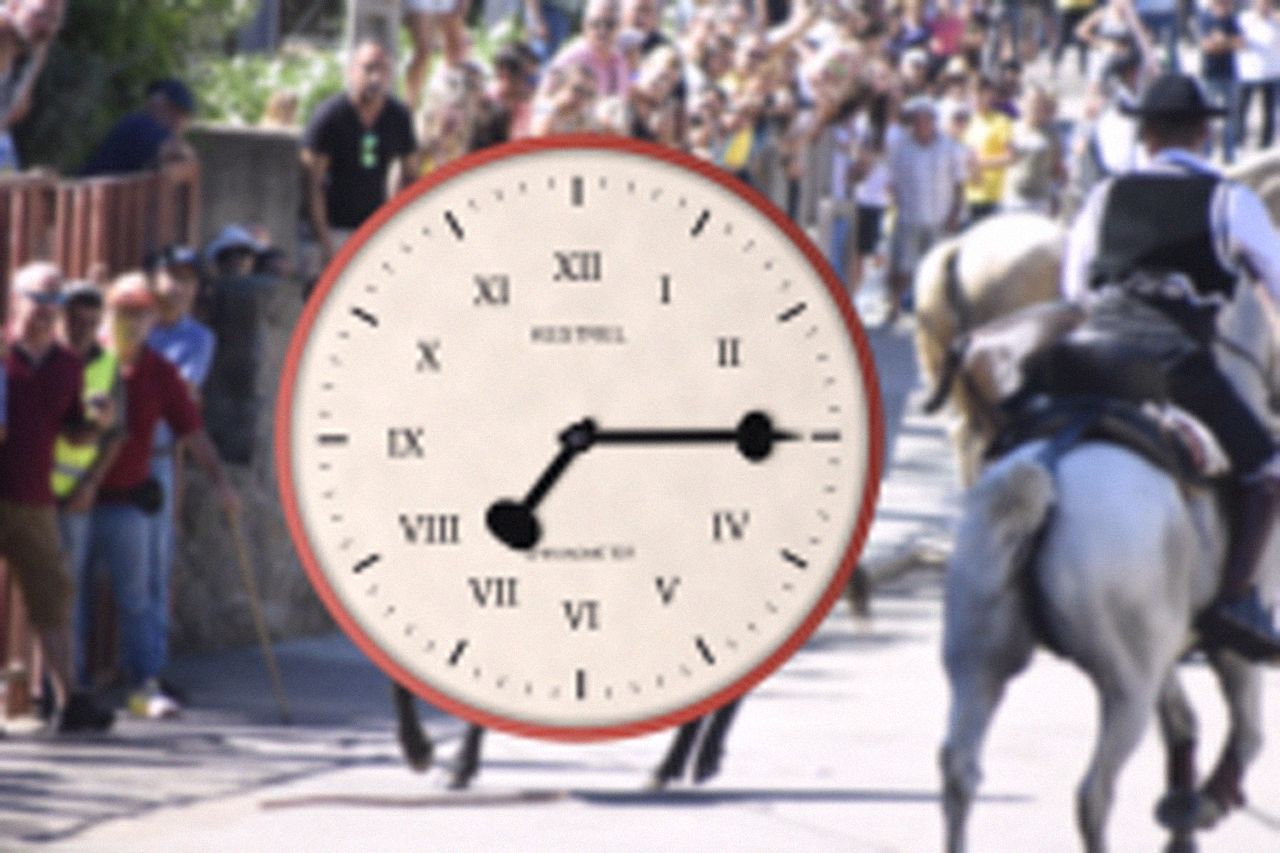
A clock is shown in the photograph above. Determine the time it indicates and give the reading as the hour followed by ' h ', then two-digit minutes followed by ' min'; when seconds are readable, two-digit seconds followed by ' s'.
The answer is 7 h 15 min
